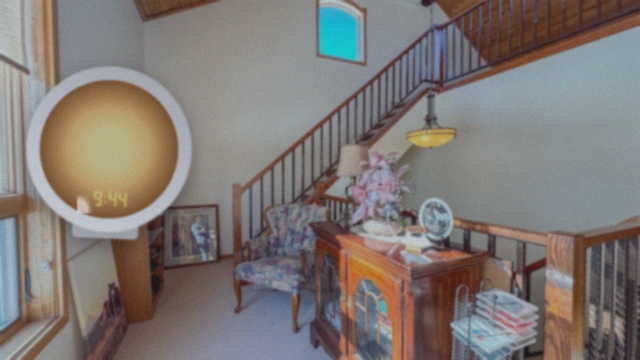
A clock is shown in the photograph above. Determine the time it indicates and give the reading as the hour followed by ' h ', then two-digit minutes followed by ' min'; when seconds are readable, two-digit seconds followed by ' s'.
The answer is 9 h 44 min
